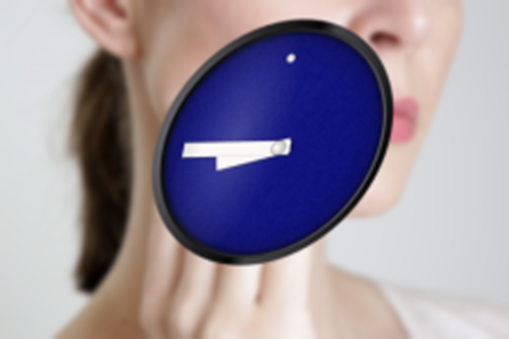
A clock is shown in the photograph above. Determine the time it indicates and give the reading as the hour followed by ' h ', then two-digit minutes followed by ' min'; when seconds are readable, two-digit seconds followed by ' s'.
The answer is 8 h 46 min
